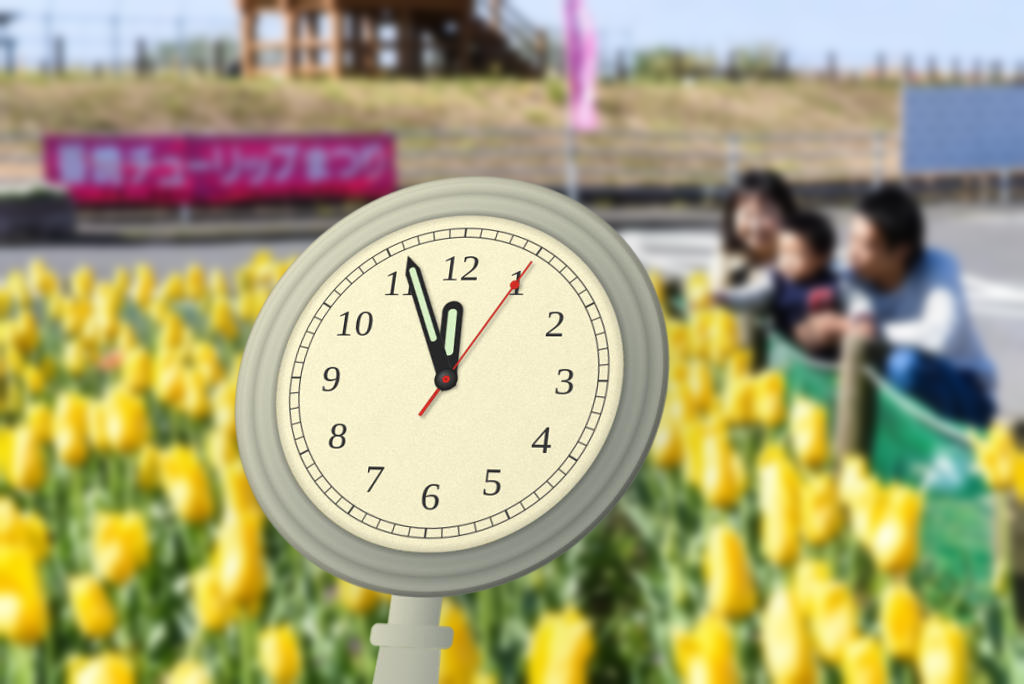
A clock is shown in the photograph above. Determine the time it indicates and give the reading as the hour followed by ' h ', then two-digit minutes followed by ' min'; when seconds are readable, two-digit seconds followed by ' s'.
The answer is 11 h 56 min 05 s
